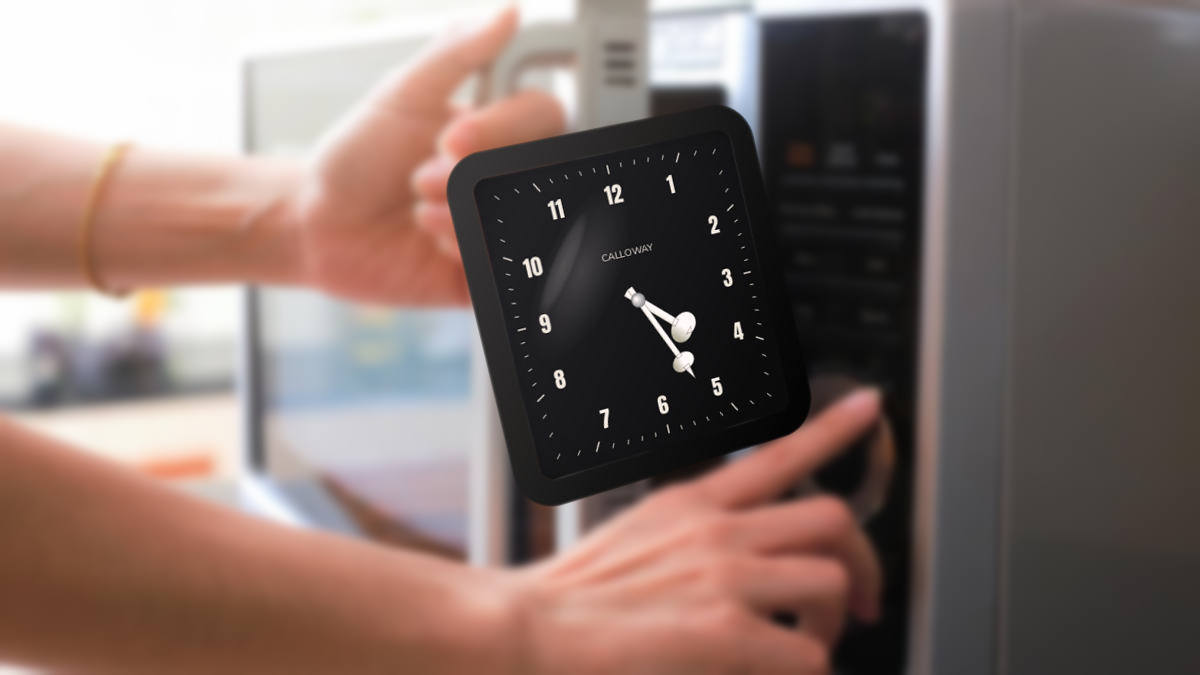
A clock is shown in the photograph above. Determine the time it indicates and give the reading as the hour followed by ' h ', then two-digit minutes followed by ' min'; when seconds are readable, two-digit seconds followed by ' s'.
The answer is 4 h 26 min
